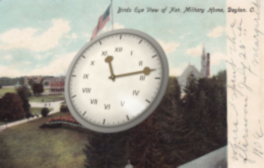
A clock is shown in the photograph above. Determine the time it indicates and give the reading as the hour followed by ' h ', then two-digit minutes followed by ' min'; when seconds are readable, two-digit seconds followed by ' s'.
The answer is 11 h 13 min
